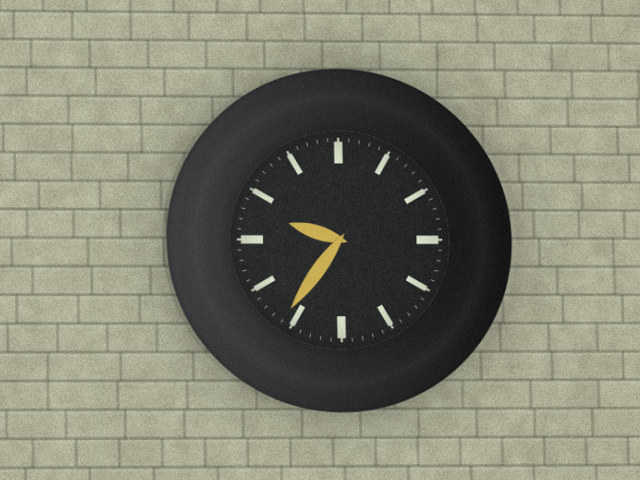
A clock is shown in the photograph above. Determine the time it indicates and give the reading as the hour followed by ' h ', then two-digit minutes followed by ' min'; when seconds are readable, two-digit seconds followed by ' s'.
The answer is 9 h 36 min
